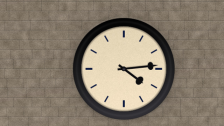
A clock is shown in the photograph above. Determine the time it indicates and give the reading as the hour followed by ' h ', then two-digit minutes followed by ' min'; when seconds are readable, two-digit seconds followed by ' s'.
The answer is 4 h 14 min
